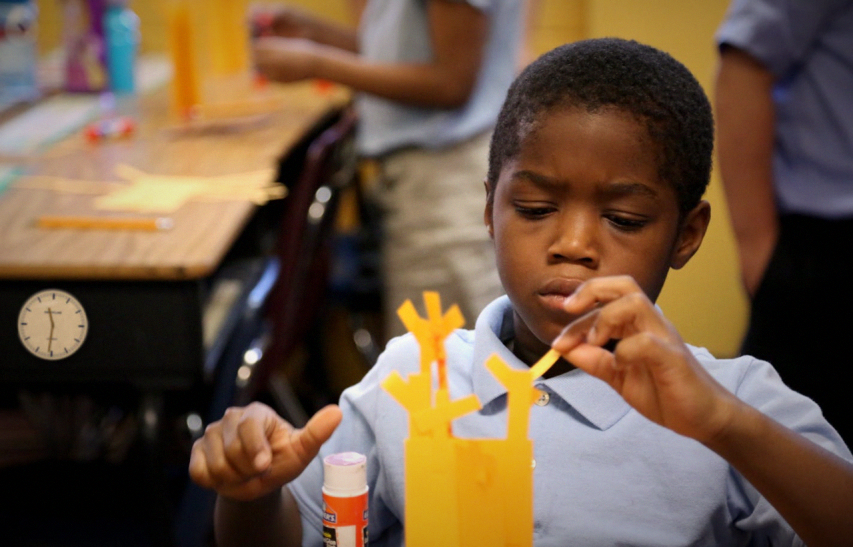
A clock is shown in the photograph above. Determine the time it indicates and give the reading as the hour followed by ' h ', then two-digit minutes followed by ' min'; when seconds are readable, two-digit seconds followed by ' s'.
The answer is 11 h 31 min
